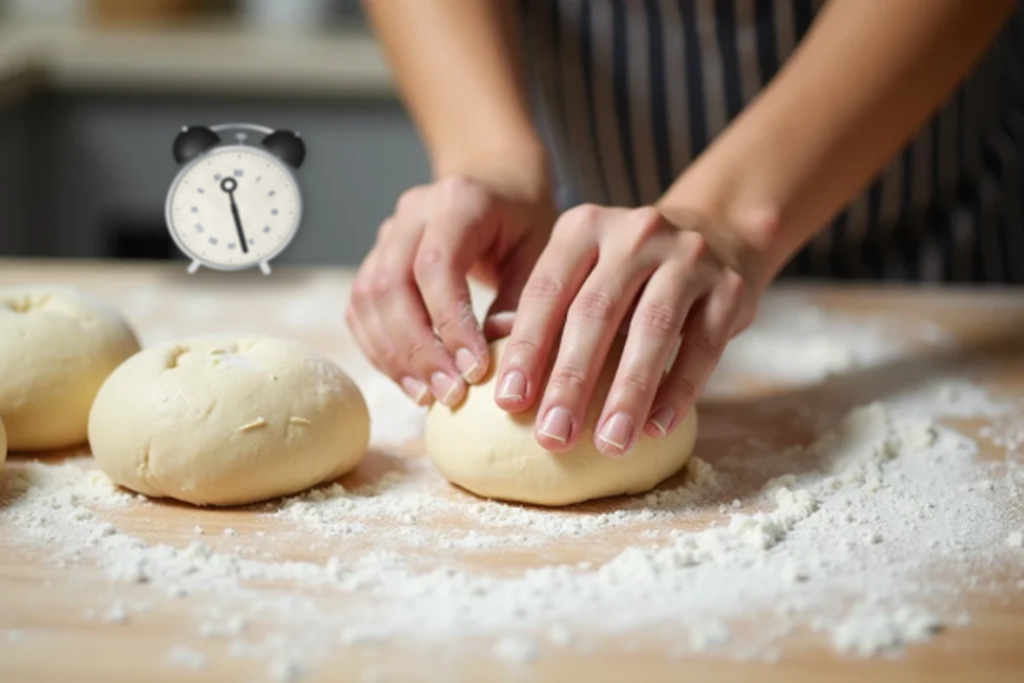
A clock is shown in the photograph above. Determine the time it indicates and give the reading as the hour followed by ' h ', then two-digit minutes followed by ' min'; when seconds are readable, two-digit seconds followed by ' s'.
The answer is 11 h 27 min
